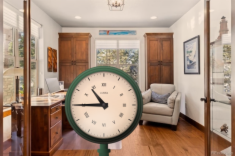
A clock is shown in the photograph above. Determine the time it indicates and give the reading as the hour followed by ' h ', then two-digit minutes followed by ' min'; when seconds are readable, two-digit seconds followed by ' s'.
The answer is 10 h 45 min
